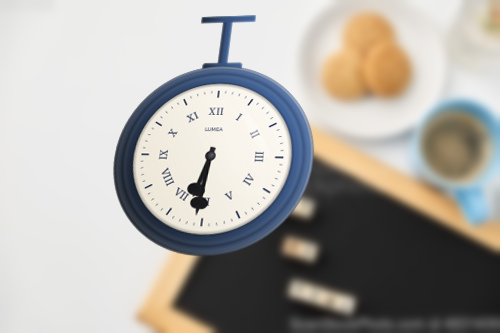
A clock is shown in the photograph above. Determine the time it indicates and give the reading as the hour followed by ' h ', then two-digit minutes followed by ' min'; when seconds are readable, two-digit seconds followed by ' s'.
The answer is 6 h 31 min
